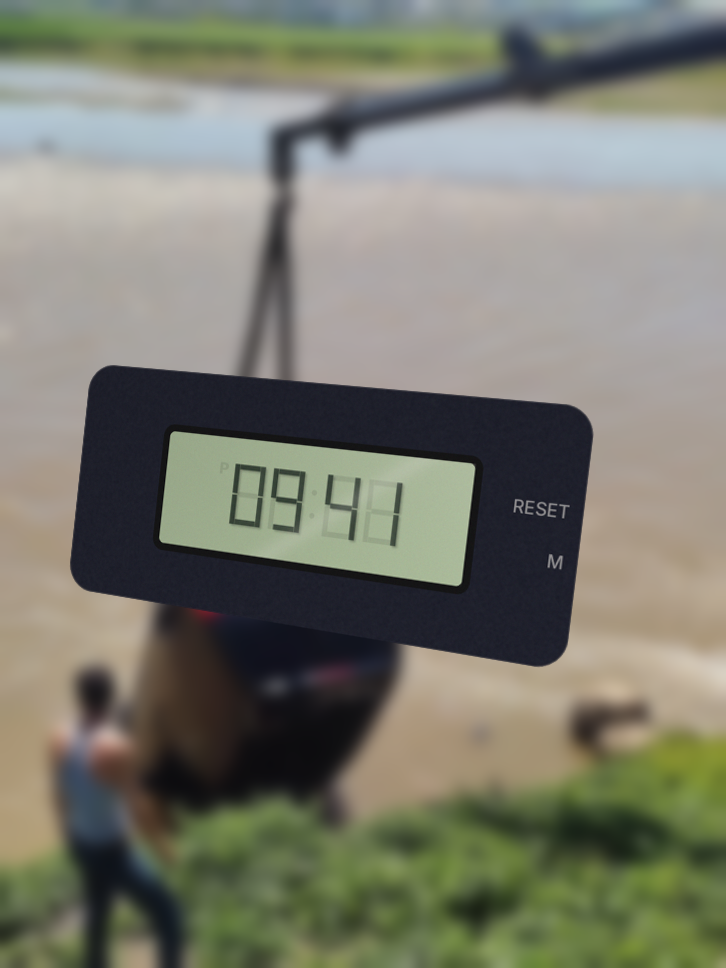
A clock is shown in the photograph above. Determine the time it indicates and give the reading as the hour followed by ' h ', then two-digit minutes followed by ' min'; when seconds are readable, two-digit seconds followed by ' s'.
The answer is 9 h 41 min
